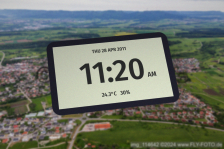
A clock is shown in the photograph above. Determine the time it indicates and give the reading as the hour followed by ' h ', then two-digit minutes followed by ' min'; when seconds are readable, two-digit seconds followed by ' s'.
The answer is 11 h 20 min
